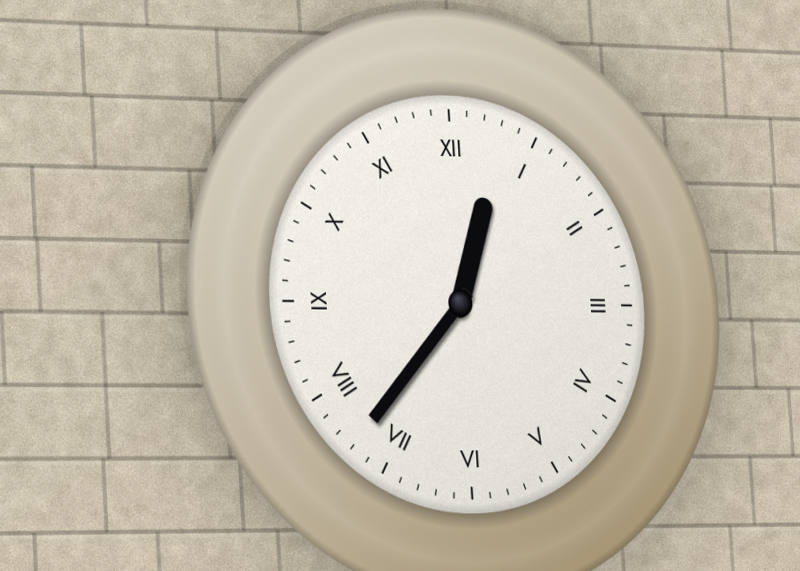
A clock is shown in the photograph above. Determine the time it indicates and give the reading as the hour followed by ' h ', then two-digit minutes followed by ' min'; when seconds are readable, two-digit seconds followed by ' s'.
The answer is 12 h 37 min
